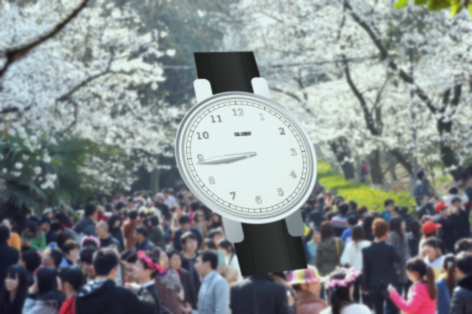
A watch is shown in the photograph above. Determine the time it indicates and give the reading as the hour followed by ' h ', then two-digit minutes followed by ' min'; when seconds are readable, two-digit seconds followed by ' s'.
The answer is 8 h 44 min
